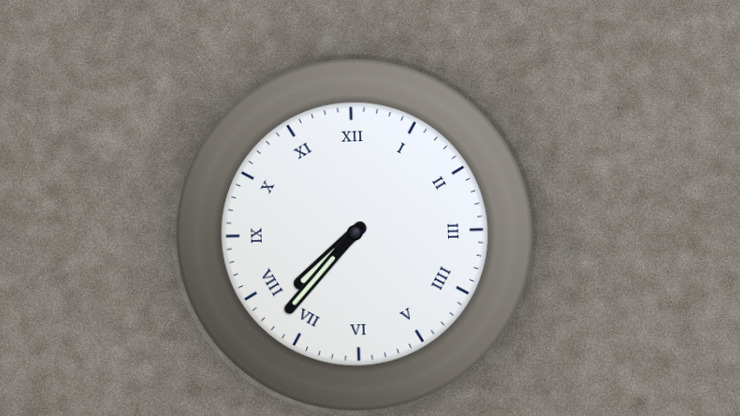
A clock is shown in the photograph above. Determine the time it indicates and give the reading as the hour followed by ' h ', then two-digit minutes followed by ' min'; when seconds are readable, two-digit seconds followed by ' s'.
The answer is 7 h 37 min
